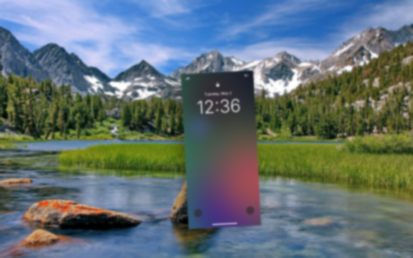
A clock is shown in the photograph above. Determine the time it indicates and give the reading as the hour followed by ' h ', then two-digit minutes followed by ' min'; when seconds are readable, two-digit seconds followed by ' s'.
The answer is 12 h 36 min
